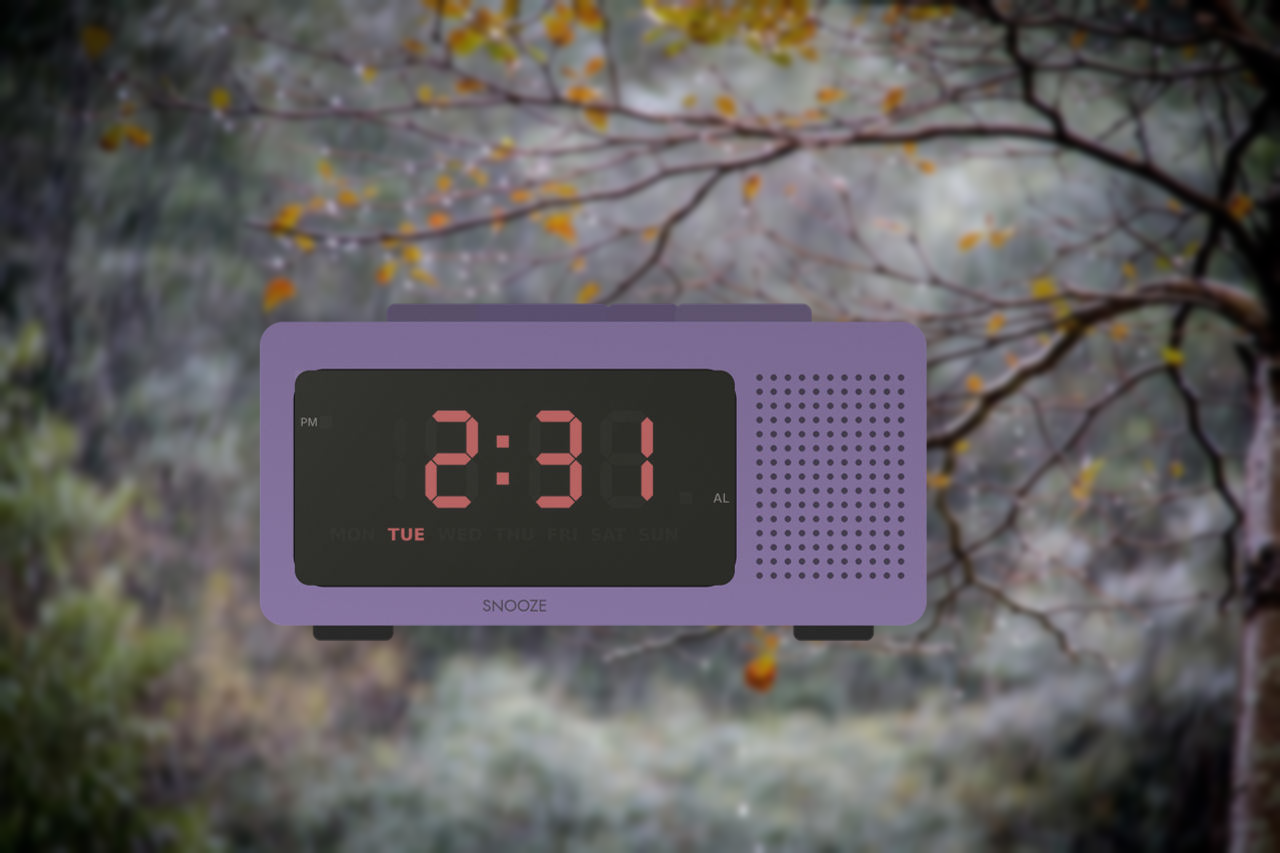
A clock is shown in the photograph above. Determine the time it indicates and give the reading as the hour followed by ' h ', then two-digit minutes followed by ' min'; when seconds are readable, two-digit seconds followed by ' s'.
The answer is 2 h 31 min
